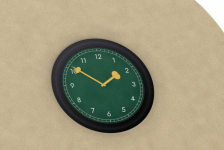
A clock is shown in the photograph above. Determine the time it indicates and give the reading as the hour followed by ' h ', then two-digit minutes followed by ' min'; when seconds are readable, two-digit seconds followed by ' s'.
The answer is 1 h 51 min
